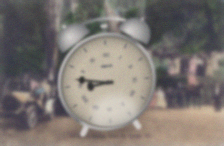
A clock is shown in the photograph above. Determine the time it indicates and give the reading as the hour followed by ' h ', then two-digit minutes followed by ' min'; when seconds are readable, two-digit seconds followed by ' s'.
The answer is 8 h 47 min
